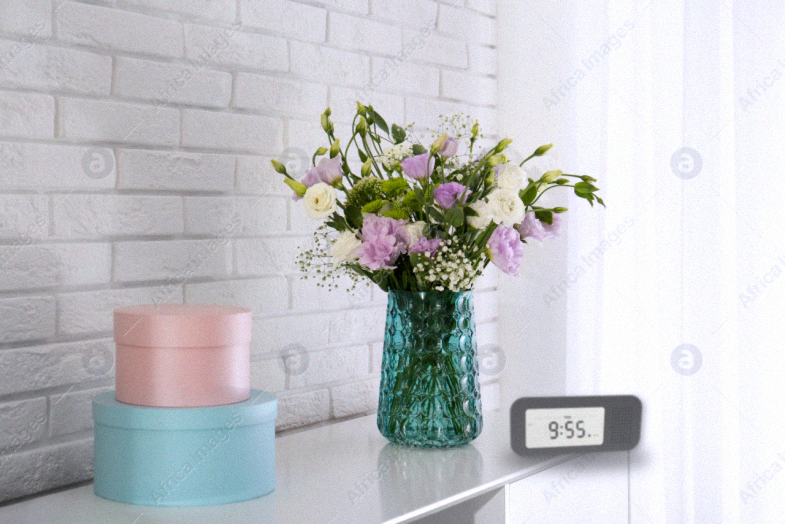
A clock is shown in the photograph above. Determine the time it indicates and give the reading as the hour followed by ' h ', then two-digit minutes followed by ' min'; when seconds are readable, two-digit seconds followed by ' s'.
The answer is 9 h 55 min
